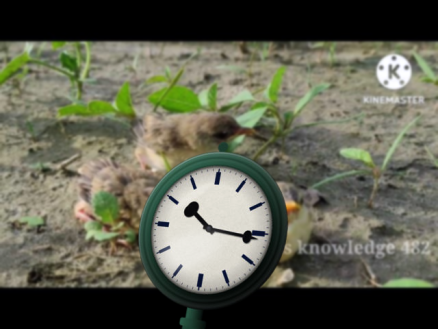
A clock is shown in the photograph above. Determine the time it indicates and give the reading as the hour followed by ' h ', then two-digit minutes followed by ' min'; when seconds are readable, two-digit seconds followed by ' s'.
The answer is 10 h 16 min
